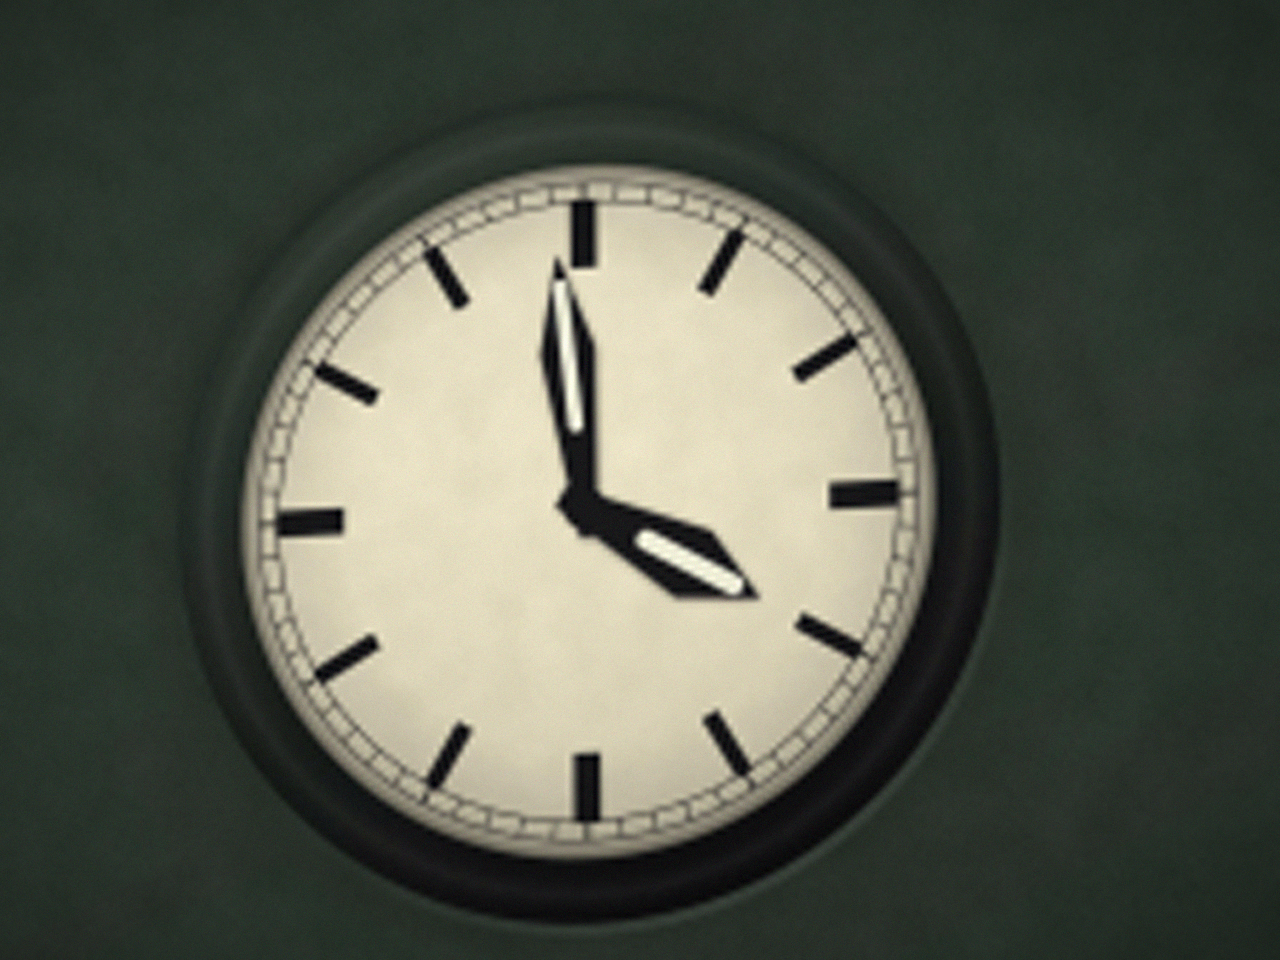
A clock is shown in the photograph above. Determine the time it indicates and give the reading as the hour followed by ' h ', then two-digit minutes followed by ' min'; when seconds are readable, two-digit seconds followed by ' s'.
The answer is 3 h 59 min
